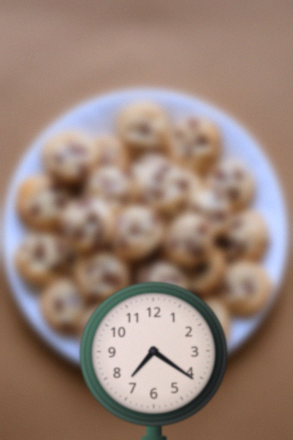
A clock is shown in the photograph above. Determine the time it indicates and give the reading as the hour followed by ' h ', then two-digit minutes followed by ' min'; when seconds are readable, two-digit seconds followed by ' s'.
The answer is 7 h 21 min
